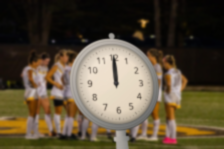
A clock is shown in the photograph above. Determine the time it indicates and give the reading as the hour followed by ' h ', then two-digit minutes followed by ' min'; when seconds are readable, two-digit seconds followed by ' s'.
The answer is 12 h 00 min
